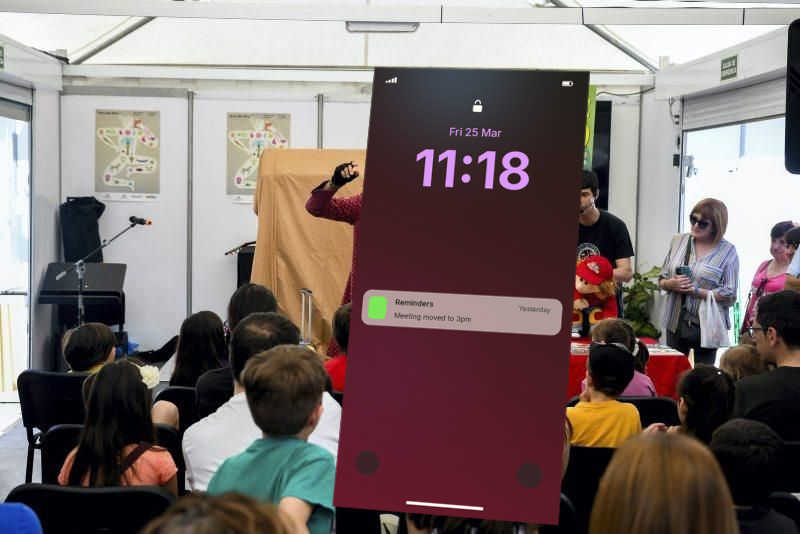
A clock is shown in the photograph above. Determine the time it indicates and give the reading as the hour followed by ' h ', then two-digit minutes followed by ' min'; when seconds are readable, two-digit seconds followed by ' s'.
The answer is 11 h 18 min
